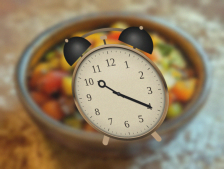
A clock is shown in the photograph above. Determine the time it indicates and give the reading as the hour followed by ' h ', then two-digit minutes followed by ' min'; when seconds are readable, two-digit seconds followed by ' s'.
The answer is 10 h 20 min
